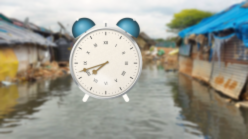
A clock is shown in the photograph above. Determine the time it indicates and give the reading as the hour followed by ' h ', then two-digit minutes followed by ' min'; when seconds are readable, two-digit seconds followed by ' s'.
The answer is 7 h 42 min
